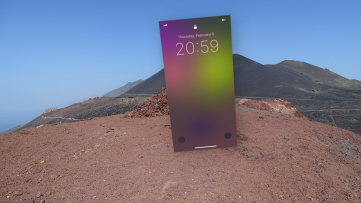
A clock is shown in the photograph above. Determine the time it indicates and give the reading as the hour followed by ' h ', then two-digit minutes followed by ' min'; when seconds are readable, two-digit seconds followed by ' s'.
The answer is 20 h 59 min
